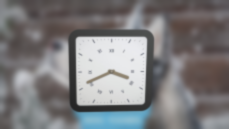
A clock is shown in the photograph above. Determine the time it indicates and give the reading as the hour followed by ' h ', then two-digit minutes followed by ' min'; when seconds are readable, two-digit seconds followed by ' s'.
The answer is 3 h 41 min
